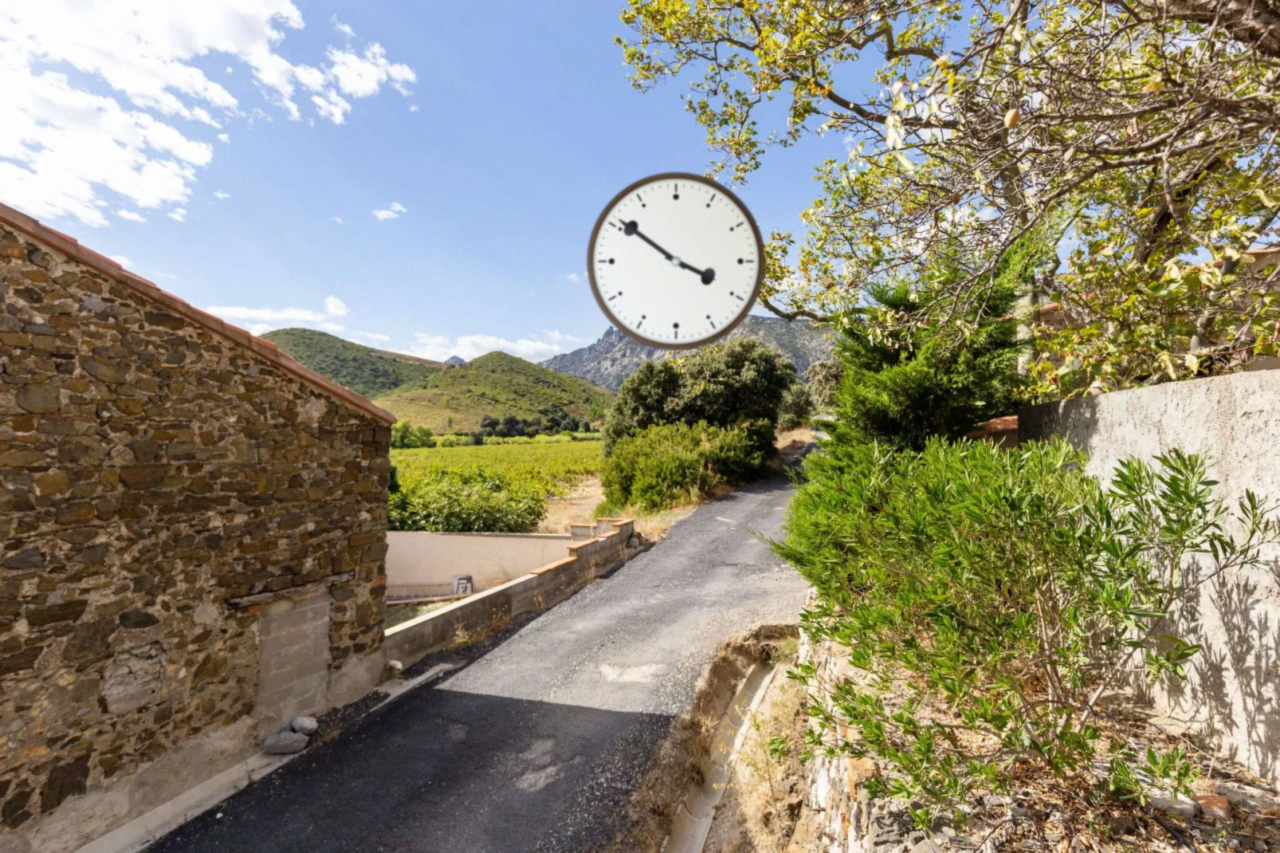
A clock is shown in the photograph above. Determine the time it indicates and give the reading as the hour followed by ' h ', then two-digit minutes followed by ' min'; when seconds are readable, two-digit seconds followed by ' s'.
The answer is 3 h 51 min
